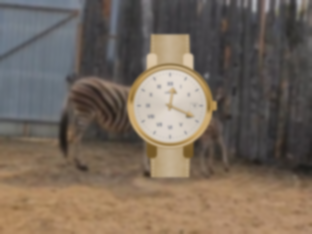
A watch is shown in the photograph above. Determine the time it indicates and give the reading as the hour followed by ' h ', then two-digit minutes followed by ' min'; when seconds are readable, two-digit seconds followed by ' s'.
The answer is 12 h 19 min
